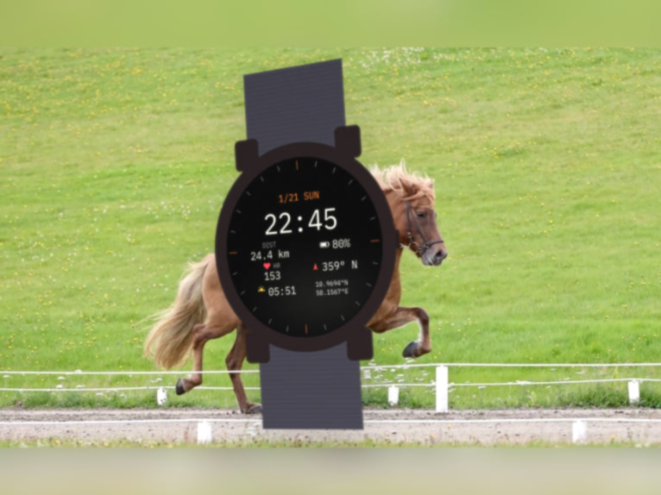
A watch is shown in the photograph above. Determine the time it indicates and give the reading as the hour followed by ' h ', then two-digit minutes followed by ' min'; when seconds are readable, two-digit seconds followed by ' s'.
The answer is 22 h 45 min
